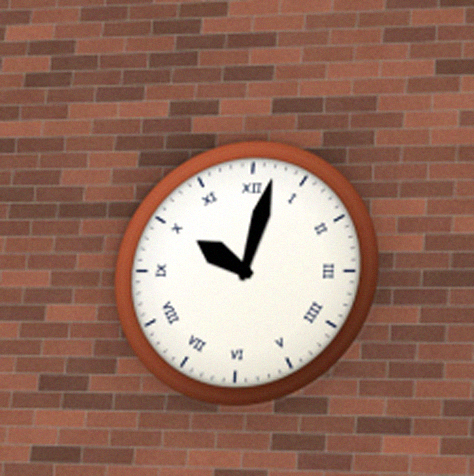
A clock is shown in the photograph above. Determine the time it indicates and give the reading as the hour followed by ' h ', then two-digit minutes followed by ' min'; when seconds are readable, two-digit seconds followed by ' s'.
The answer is 10 h 02 min
